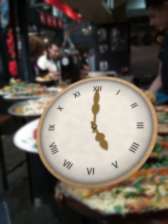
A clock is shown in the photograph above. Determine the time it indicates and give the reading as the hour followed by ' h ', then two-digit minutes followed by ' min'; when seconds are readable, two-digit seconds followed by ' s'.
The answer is 5 h 00 min
